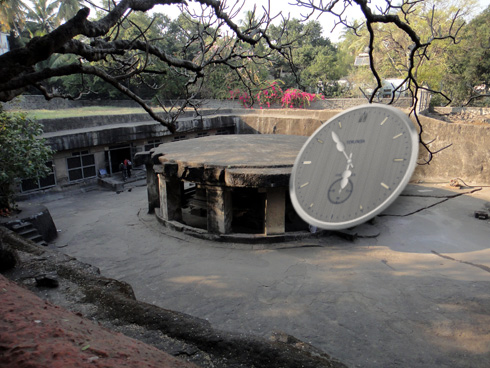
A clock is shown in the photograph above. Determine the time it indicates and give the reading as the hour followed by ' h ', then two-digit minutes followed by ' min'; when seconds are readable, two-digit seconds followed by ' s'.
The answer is 5 h 53 min
